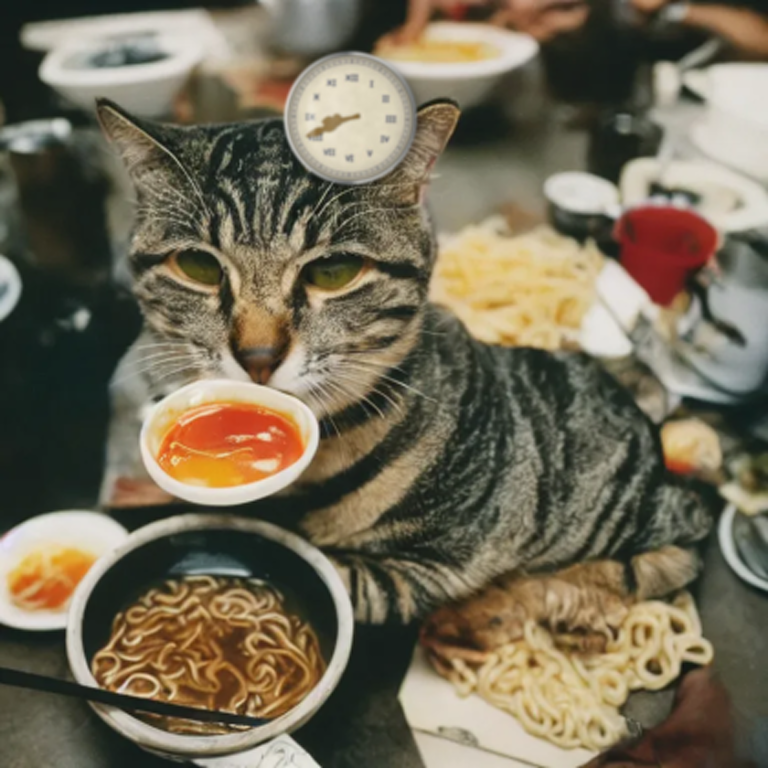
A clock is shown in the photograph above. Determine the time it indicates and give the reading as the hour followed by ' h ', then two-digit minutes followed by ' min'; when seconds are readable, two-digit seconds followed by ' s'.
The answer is 8 h 41 min
